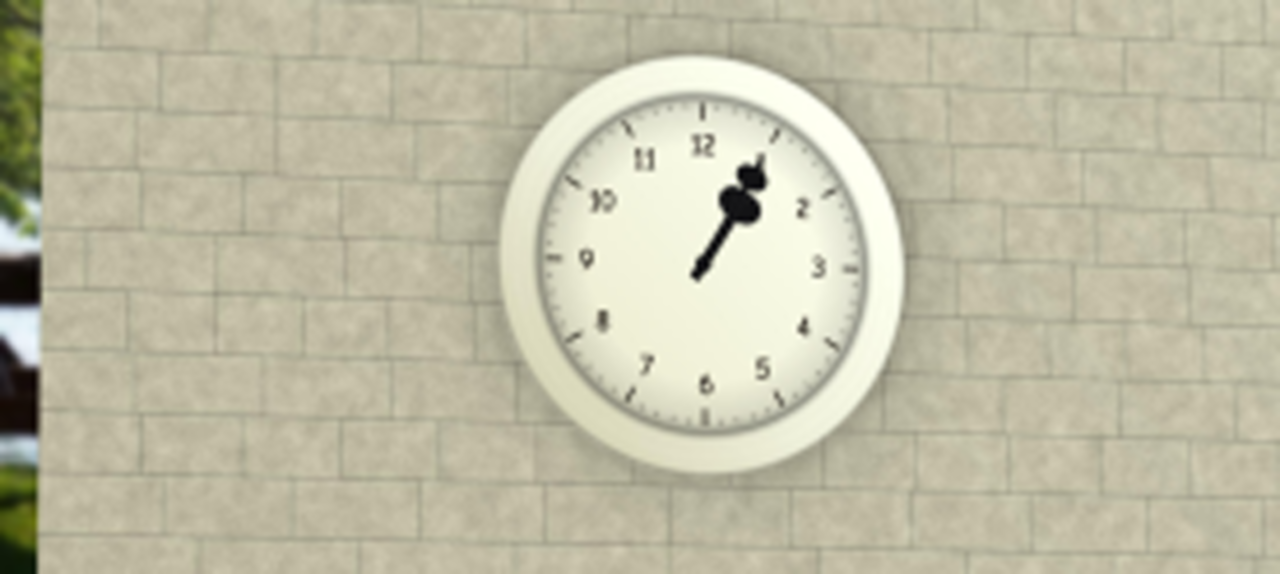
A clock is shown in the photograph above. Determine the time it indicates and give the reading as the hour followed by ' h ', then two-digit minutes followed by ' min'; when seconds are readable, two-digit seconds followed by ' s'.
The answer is 1 h 05 min
